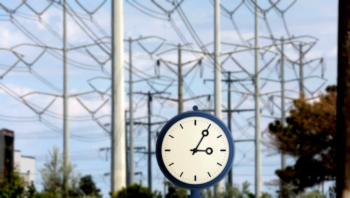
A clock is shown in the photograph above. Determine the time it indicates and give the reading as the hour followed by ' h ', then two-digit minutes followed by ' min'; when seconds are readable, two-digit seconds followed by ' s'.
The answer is 3 h 05 min
